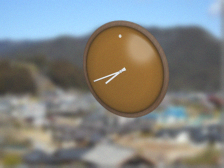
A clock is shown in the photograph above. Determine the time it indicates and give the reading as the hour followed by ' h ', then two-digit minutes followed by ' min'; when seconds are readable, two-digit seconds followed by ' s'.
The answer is 7 h 41 min
